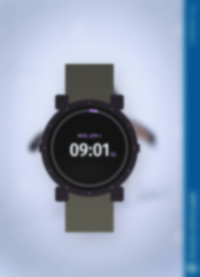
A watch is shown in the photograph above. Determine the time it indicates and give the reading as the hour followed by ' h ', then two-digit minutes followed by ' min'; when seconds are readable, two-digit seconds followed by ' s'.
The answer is 9 h 01 min
